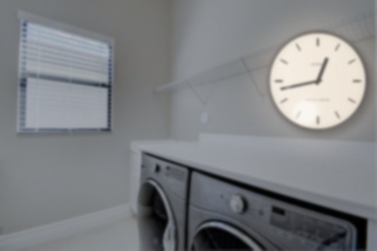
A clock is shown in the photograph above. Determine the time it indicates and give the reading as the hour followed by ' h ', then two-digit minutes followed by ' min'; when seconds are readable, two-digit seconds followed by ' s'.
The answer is 12 h 43 min
